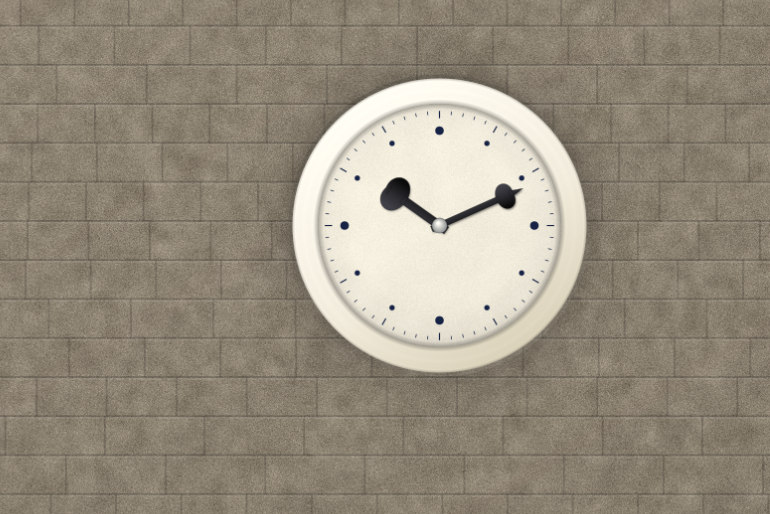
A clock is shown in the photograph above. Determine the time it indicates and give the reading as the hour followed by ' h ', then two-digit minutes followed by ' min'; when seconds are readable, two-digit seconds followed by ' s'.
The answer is 10 h 11 min
